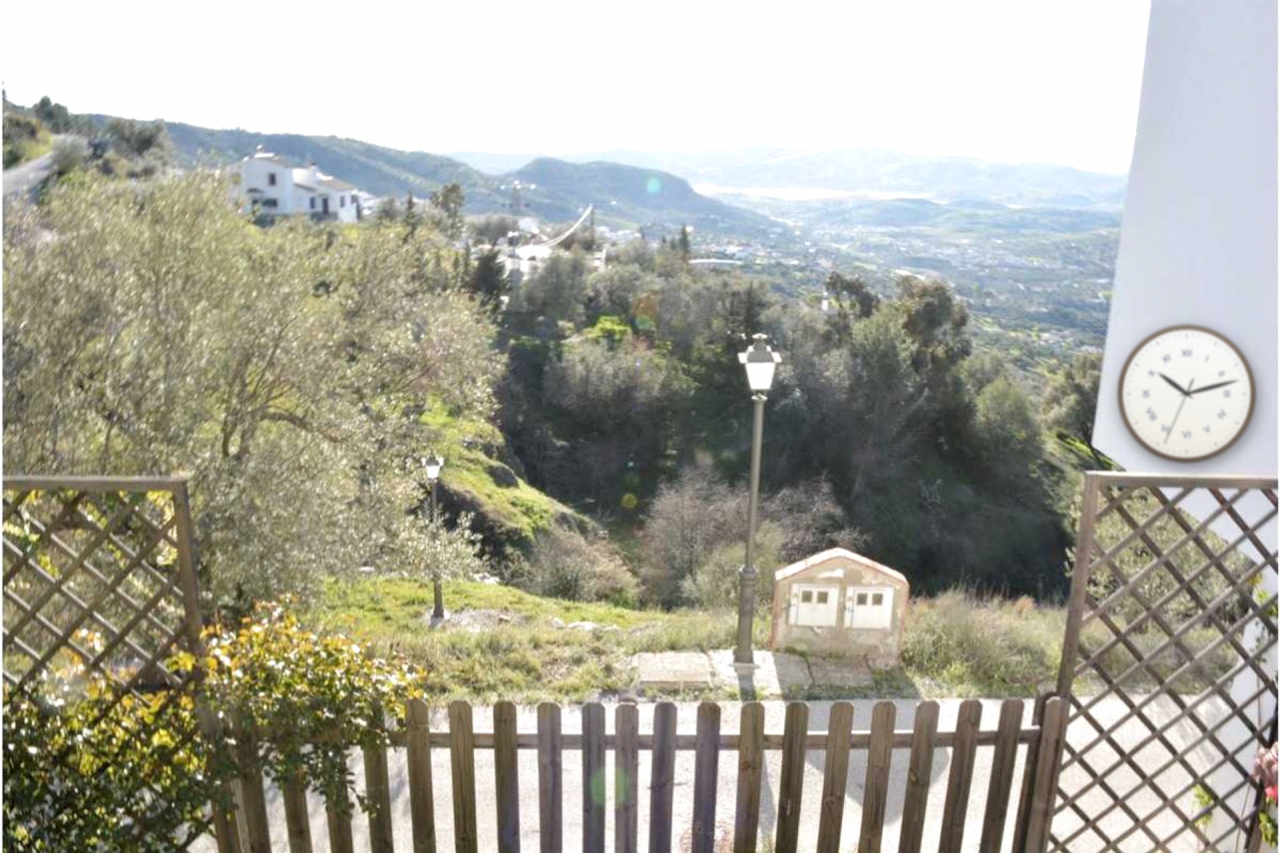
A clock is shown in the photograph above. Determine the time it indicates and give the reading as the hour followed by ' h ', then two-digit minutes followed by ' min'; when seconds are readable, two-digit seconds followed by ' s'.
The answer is 10 h 12 min 34 s
